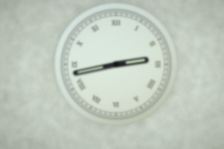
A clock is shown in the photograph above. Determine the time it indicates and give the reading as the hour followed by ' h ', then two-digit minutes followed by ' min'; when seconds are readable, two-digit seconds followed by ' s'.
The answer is 2 h 43 min
